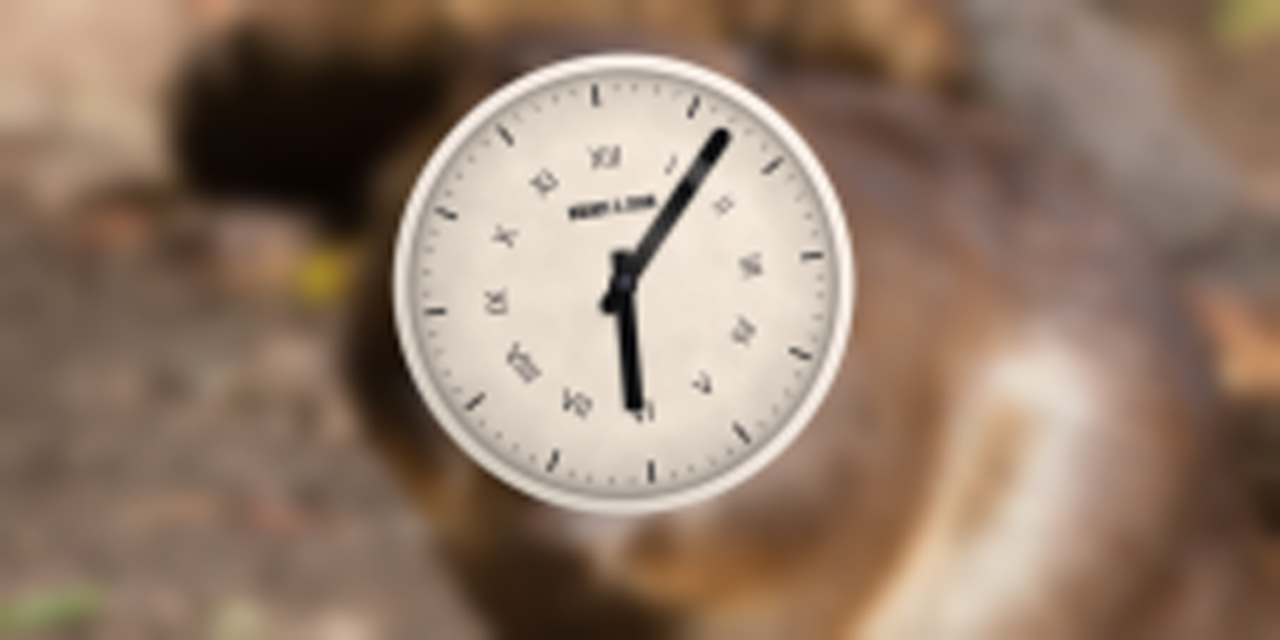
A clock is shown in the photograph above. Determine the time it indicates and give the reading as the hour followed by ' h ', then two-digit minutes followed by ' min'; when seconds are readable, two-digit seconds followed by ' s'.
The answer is 6 h 07 min
